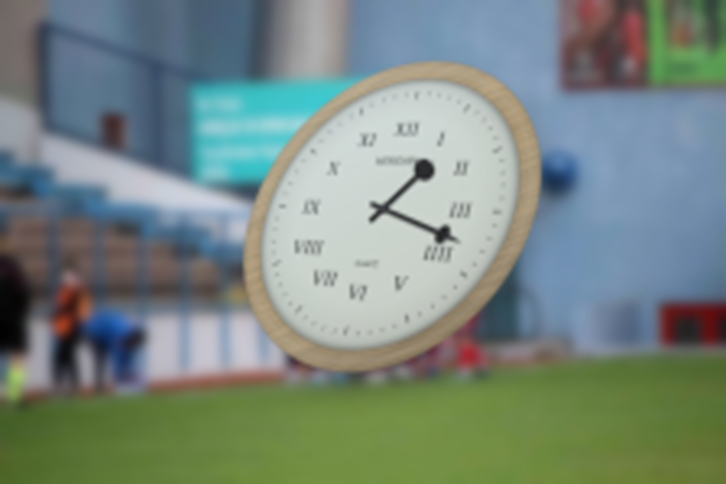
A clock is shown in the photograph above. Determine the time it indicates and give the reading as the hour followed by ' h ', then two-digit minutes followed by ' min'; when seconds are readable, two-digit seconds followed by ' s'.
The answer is 1 h 18 min
